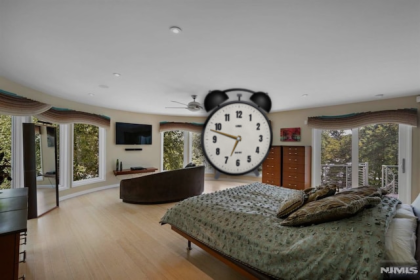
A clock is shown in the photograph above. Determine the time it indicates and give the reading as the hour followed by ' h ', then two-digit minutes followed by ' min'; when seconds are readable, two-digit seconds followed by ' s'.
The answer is 6 h 48 min
